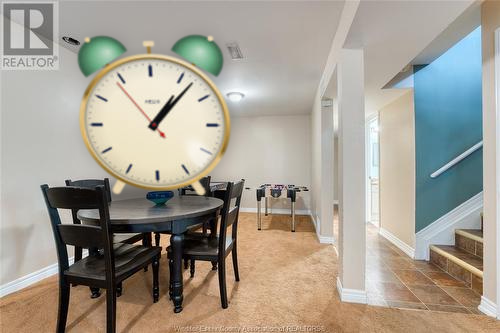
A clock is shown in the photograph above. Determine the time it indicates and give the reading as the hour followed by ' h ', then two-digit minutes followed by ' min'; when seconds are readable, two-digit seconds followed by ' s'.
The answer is 1 h 06 min 54 s
